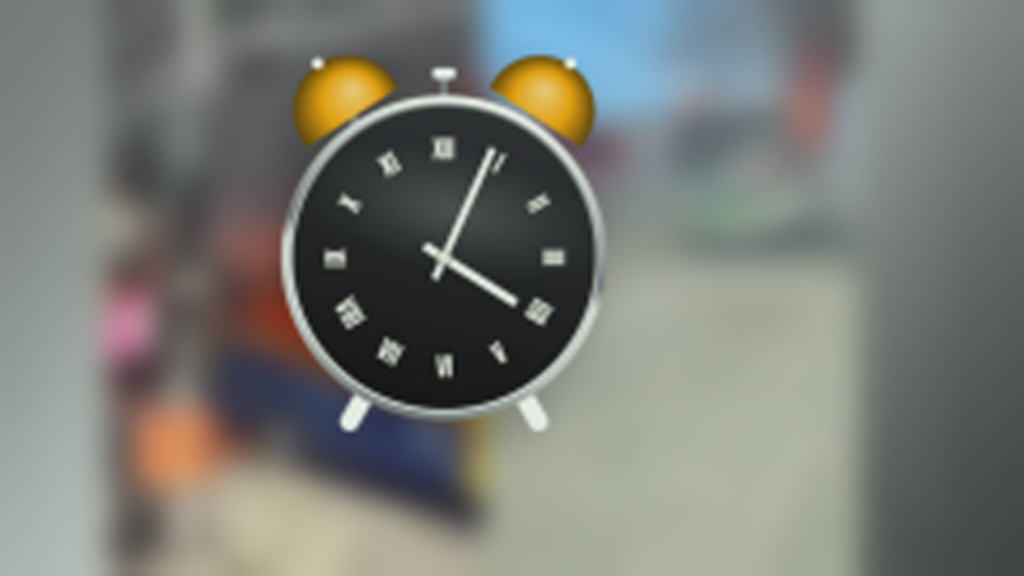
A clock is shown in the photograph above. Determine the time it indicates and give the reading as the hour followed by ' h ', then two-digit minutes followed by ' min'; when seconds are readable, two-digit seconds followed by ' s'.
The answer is 4 h 04 min
